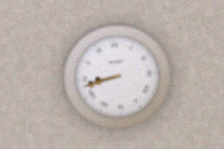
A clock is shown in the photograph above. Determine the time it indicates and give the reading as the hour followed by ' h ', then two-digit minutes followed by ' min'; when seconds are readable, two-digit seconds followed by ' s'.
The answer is 8 h 43 min
